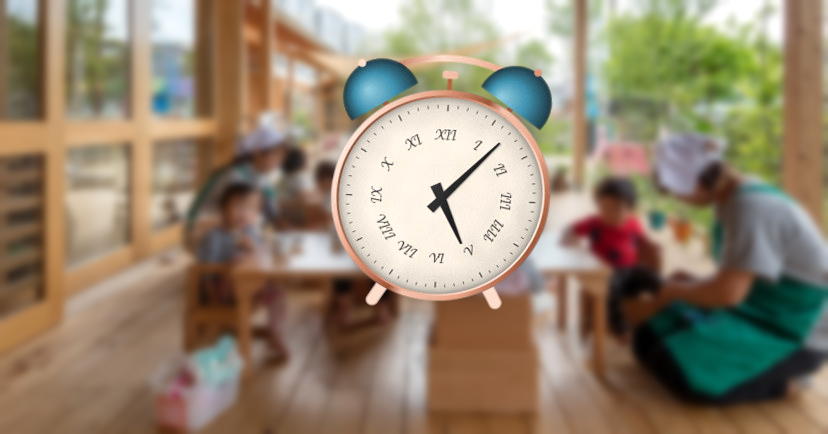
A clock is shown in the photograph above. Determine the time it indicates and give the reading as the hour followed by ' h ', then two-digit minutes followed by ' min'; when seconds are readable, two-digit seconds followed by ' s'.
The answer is 5 h 07 min
